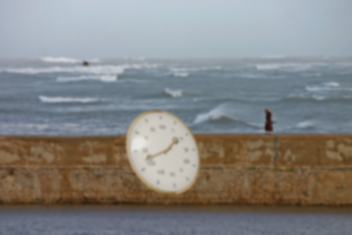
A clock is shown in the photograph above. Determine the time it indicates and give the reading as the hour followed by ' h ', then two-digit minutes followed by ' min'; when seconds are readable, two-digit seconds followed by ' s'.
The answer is 1 h 42 min
